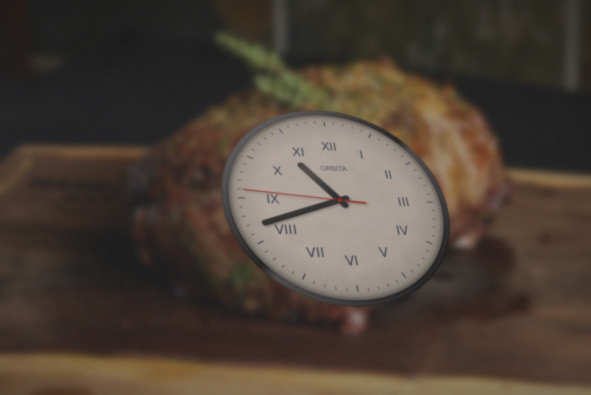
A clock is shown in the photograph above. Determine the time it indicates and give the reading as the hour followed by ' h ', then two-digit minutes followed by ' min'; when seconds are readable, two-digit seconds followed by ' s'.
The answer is 10 h 41 min 46 s
